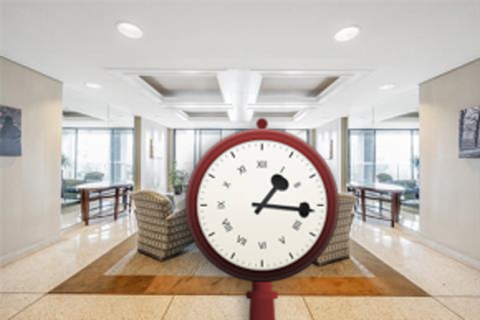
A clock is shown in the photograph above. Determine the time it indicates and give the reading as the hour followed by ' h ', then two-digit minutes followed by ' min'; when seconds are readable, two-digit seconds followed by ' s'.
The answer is 1 h 16 min
